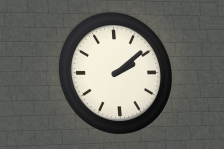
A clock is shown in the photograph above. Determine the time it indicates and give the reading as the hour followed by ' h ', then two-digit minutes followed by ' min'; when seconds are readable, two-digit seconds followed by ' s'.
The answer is 2 h 09 min
